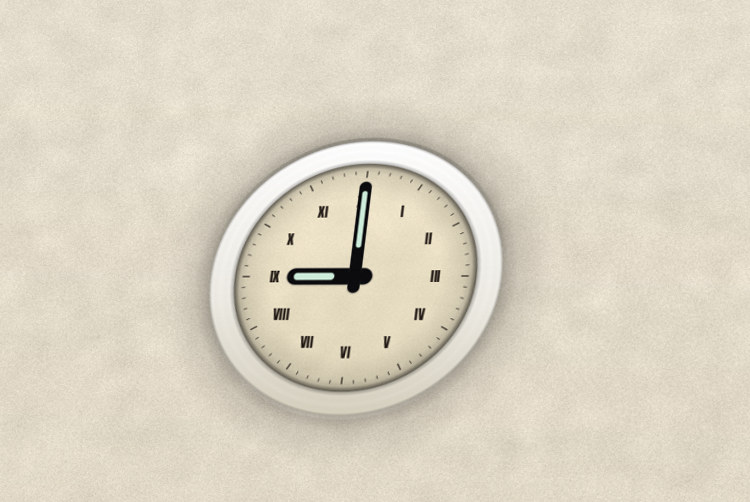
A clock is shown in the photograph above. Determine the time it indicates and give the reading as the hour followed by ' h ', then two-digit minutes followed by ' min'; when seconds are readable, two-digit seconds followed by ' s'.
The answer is 9 h 00 min
